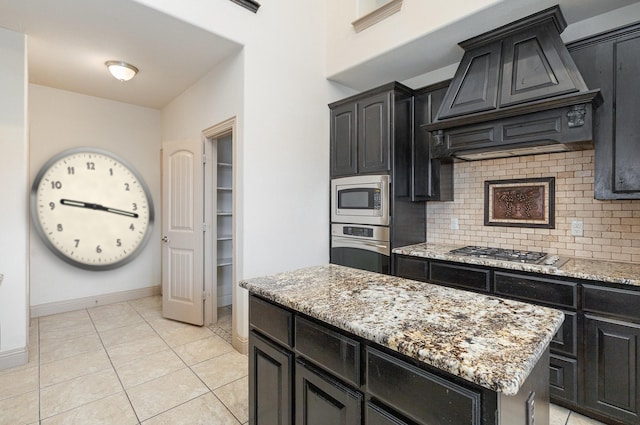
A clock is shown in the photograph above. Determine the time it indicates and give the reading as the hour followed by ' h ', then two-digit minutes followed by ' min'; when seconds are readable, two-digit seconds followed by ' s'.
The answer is 9 h 17 min
